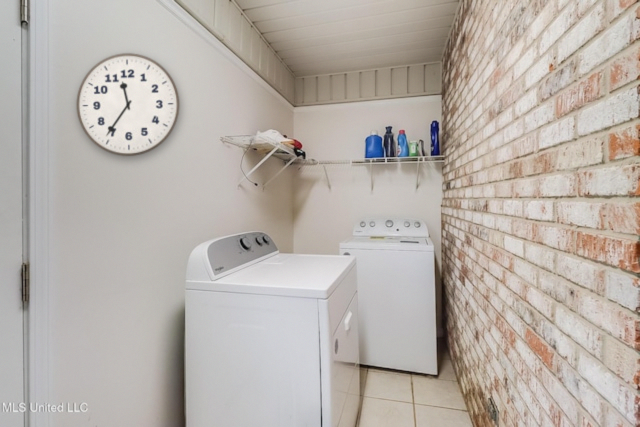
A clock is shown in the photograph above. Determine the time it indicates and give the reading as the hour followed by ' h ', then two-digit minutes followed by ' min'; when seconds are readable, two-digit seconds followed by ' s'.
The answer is 11 h 36 min
